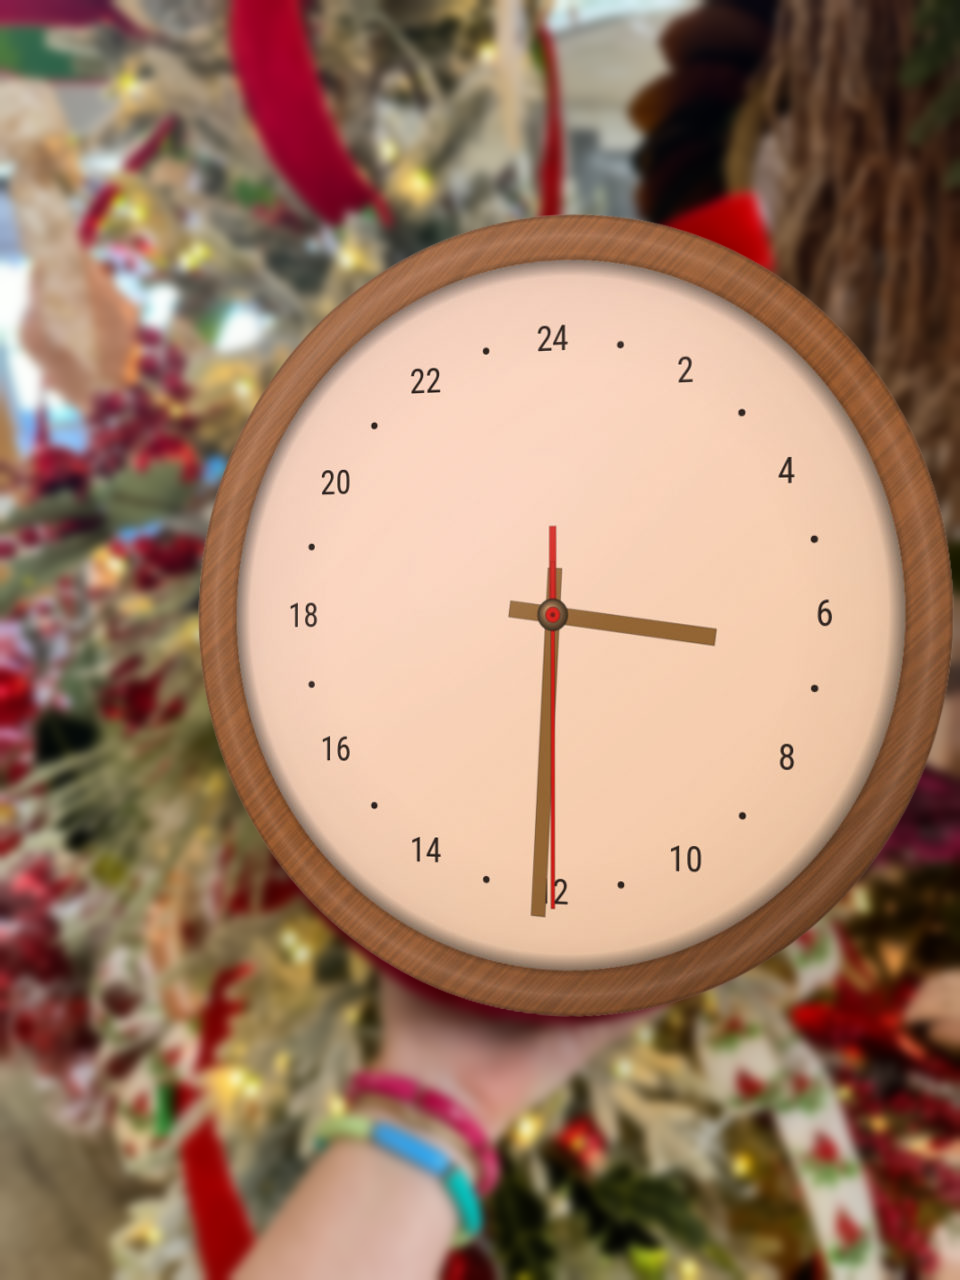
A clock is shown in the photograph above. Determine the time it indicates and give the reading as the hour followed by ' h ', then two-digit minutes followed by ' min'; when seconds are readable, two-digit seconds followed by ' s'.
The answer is 6 h 30 min 30 s
